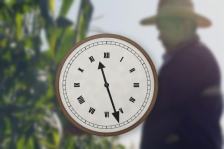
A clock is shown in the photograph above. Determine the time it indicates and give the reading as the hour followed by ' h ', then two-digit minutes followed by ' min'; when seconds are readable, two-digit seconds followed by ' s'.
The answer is 11 h 27 min
